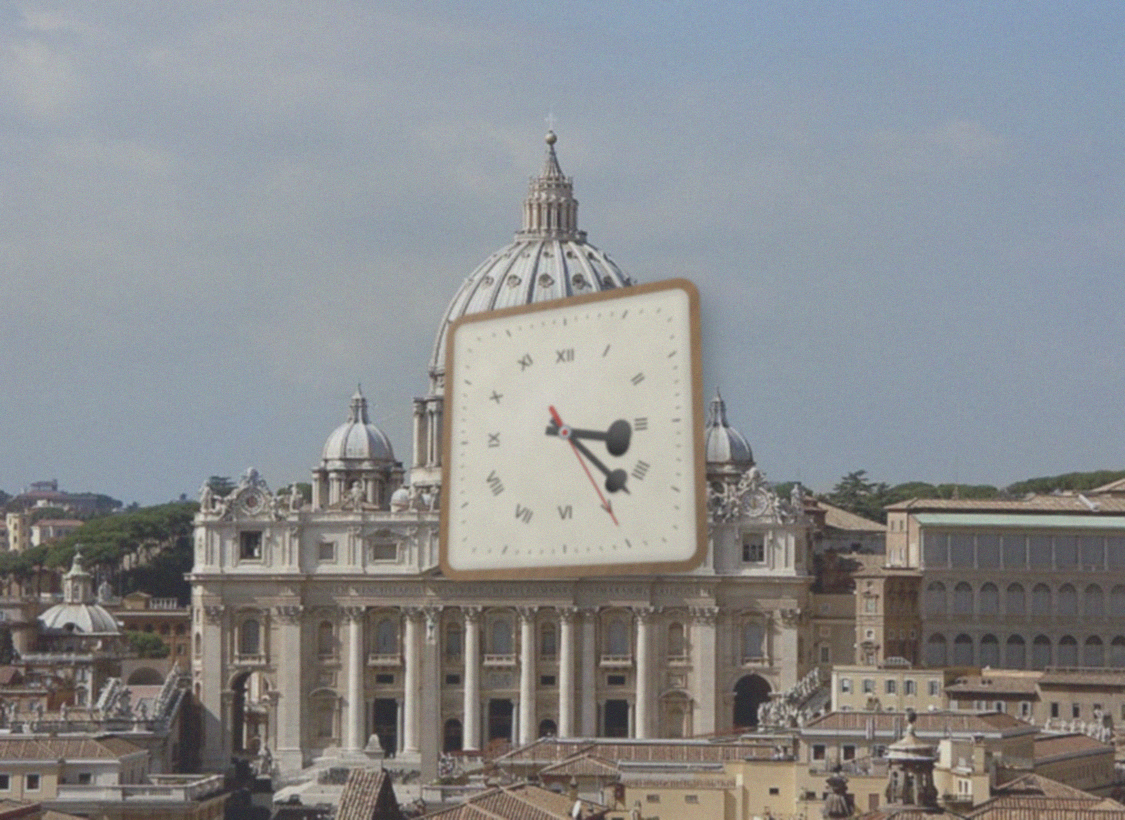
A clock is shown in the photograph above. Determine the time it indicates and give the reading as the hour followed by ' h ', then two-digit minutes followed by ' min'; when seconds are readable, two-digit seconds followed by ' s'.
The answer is 3 h 22 min 25 s
